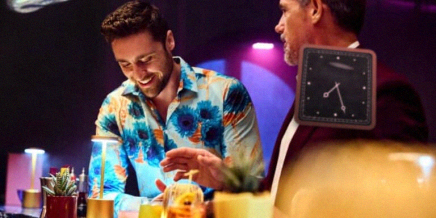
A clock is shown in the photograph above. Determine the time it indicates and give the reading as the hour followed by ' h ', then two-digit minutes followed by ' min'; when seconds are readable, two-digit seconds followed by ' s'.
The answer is 7 h 27 min
